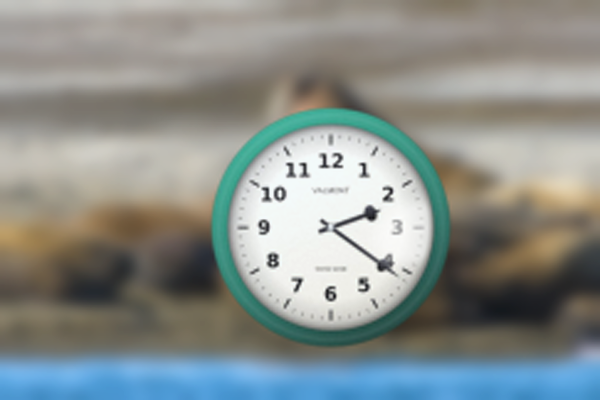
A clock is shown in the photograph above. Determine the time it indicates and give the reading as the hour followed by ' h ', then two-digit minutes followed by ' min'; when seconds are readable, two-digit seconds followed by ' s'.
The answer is 2 h 21 min
